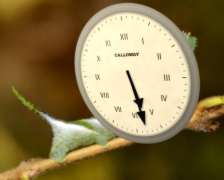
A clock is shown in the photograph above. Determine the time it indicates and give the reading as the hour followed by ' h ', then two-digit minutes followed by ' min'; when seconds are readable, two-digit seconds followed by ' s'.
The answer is 5 h 28 min
